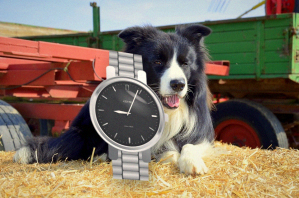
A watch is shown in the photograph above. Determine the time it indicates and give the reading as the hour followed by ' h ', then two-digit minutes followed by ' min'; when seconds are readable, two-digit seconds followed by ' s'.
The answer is 9 h 04 min
